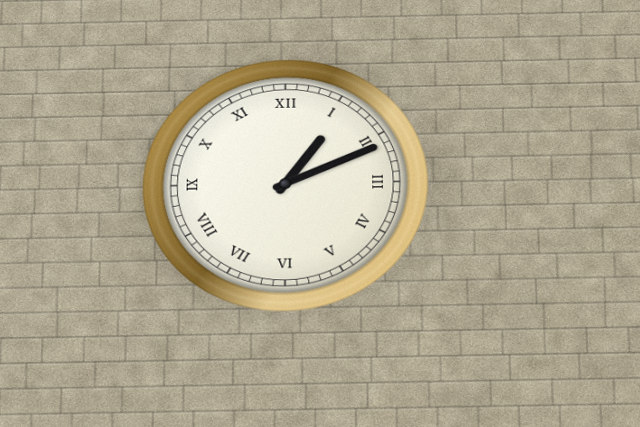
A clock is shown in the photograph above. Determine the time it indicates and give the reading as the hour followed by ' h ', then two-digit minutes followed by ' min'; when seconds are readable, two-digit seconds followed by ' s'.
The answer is 1 h 11 min
